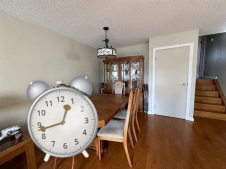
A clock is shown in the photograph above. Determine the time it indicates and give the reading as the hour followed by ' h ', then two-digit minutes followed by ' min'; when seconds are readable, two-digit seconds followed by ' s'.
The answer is 12 h 43 min
